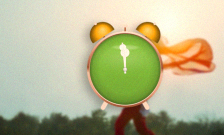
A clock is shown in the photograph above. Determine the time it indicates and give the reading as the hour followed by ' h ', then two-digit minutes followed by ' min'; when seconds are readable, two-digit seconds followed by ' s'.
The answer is 11 h 59 min
